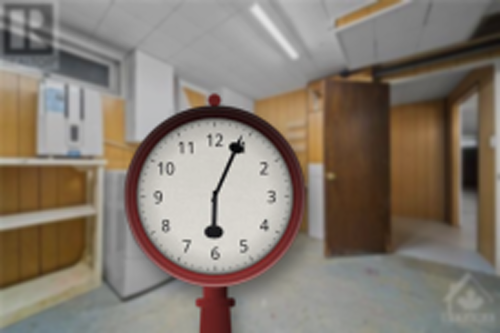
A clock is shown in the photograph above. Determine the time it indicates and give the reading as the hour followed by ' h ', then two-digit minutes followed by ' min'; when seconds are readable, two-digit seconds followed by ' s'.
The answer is 6 h 04 min
